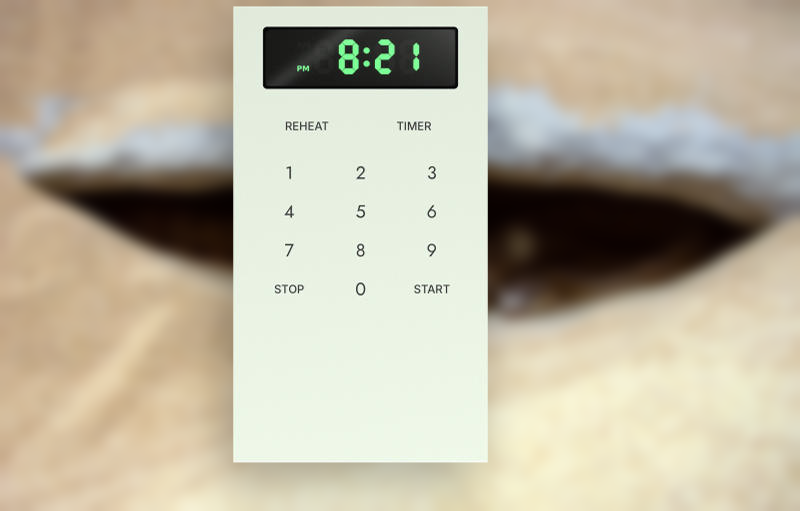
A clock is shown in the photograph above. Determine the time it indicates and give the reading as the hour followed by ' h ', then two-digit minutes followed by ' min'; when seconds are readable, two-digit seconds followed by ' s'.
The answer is 8 h 21 min
